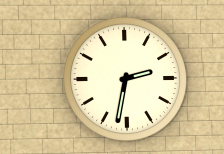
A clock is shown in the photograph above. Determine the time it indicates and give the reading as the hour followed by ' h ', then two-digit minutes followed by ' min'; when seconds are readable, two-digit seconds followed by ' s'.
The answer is 2 h 32 min
